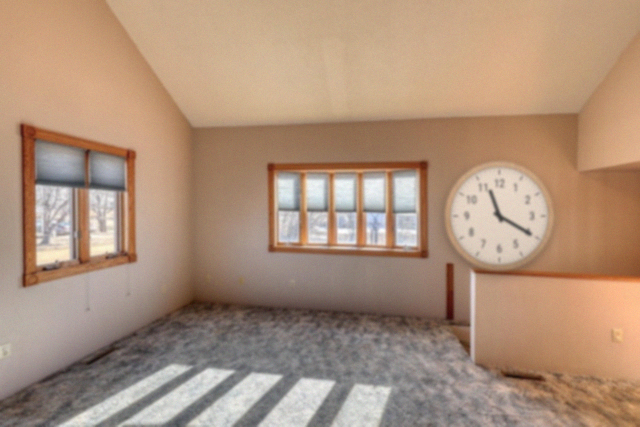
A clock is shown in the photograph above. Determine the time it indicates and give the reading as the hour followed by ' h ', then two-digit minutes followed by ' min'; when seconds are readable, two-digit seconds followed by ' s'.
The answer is 11 h 20 min
